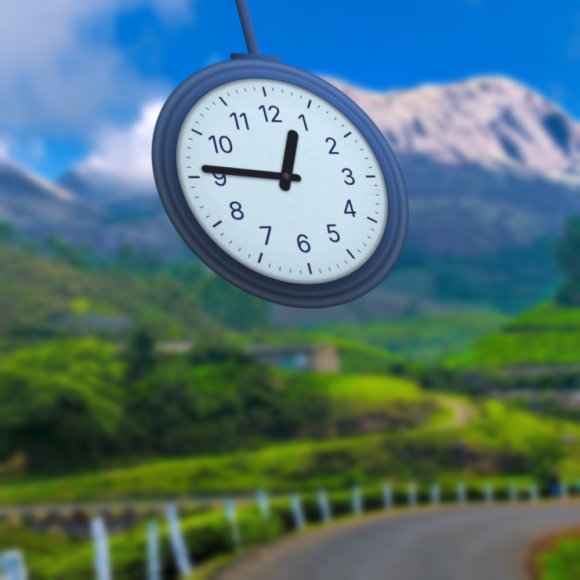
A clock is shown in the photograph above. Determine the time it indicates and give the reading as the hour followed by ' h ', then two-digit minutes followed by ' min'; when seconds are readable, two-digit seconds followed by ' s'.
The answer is 12 h 46 min
